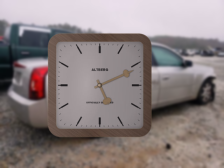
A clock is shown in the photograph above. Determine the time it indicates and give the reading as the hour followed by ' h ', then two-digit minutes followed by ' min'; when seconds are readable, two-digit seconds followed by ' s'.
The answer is 5 h 11 min
